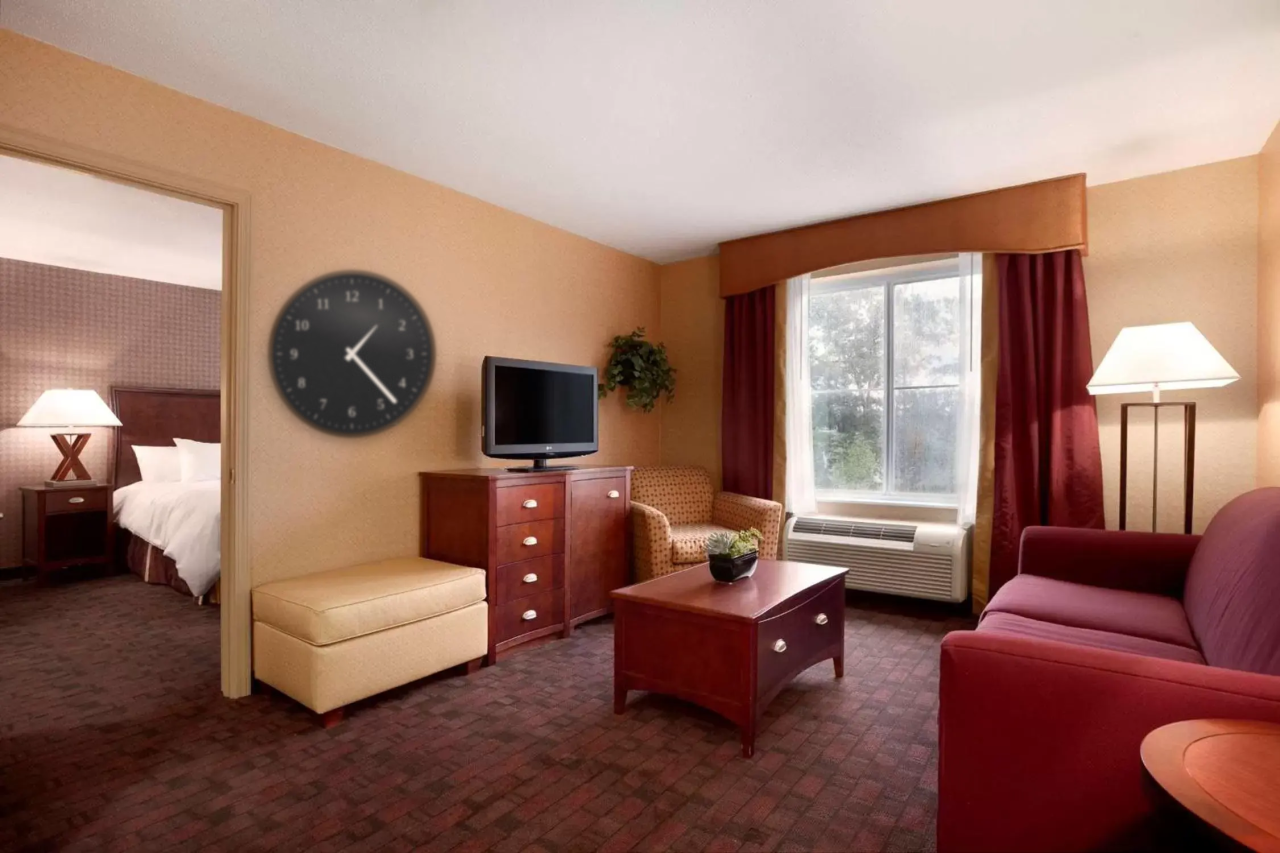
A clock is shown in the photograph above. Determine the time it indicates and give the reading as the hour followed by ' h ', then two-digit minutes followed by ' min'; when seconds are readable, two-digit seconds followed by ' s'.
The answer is 1 h 23 min
